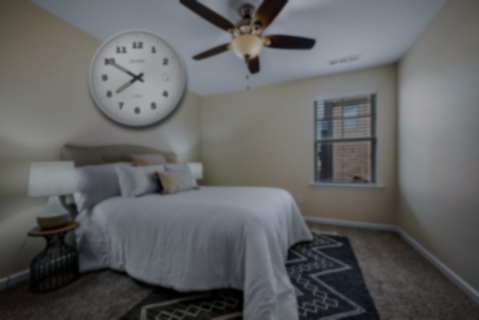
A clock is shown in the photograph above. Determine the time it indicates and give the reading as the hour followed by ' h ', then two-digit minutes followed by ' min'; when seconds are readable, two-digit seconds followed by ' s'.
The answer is 7 h 50 min
